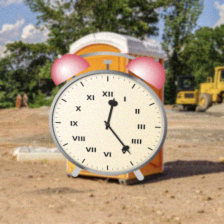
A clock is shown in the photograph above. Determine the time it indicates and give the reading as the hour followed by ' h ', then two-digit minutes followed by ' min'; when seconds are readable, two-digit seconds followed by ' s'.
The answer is 12 h 24 min
